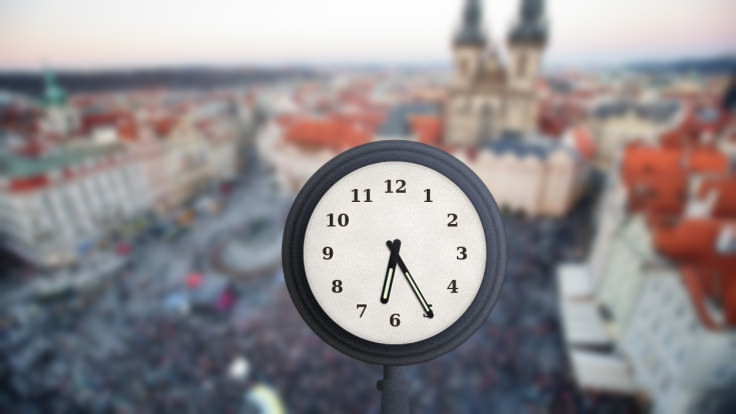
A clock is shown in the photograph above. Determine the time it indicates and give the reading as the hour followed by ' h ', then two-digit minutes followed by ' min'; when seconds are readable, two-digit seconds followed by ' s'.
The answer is 6 h 25 min
